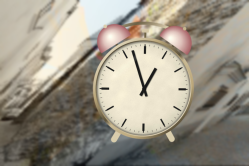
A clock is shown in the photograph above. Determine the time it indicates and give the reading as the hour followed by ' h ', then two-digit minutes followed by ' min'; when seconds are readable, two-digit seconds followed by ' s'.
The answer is 12 h 57 min
